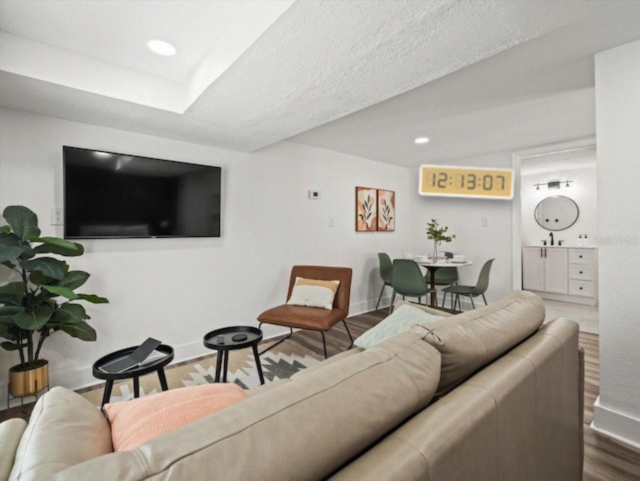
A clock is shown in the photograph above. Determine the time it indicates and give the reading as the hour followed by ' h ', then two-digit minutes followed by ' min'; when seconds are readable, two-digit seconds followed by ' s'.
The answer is 12 h 13 min 07 s
